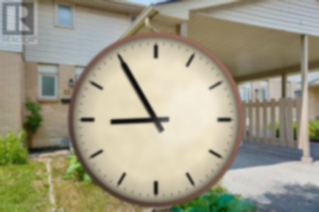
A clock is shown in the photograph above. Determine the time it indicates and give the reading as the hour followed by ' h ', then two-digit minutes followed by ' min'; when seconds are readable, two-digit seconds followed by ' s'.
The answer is 8 h 55 min
